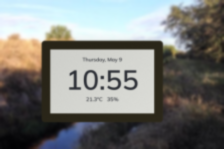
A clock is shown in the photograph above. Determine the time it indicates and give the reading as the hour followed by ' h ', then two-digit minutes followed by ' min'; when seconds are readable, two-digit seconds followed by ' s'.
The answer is 10 h 55 min
